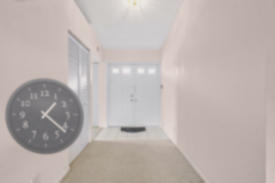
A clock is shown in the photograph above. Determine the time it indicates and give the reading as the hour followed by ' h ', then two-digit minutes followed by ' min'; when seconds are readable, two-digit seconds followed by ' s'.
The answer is 1 h 22 min
